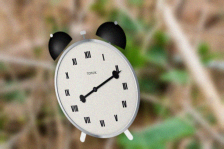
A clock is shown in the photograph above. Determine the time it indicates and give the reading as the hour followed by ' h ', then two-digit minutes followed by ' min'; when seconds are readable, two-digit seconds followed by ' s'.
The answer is 8 h 11 min
